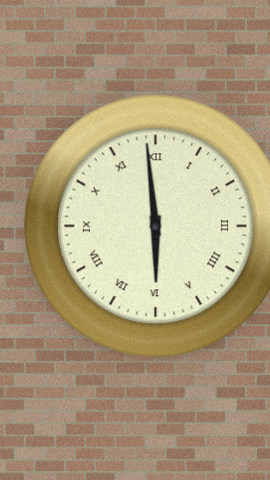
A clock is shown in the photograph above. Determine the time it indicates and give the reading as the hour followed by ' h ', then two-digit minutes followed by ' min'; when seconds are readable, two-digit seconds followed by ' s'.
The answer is 5 h 59 min
